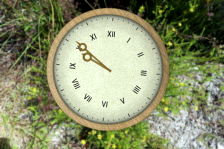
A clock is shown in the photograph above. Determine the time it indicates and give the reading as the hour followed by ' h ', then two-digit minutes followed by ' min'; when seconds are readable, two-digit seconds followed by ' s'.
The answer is 9 h 51 min
